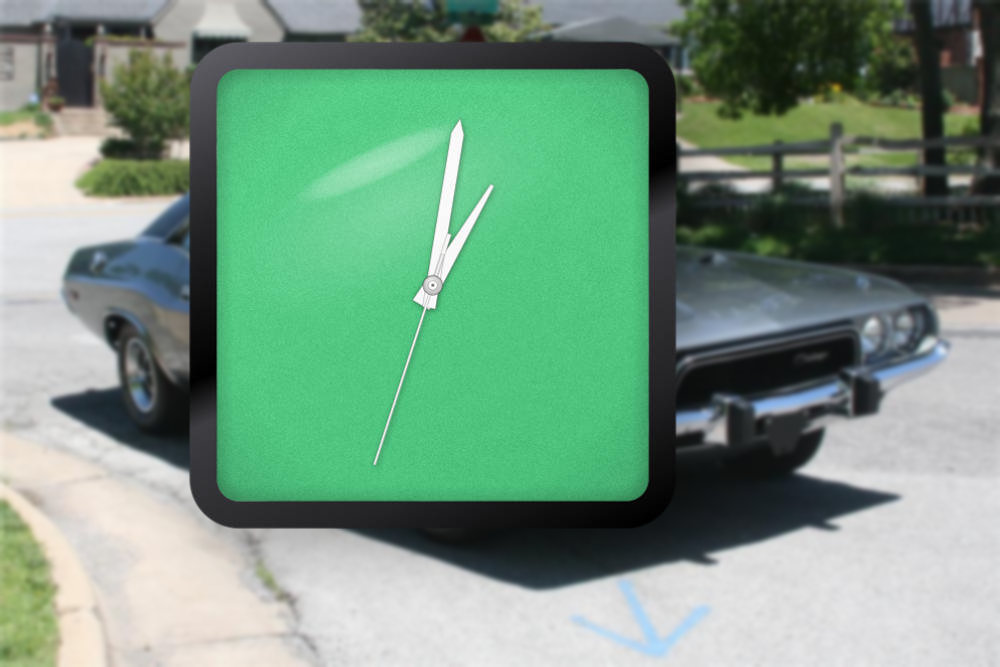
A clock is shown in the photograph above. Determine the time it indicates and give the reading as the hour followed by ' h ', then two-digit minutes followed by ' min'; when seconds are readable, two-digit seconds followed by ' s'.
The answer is 1 h 01 min 33 s
